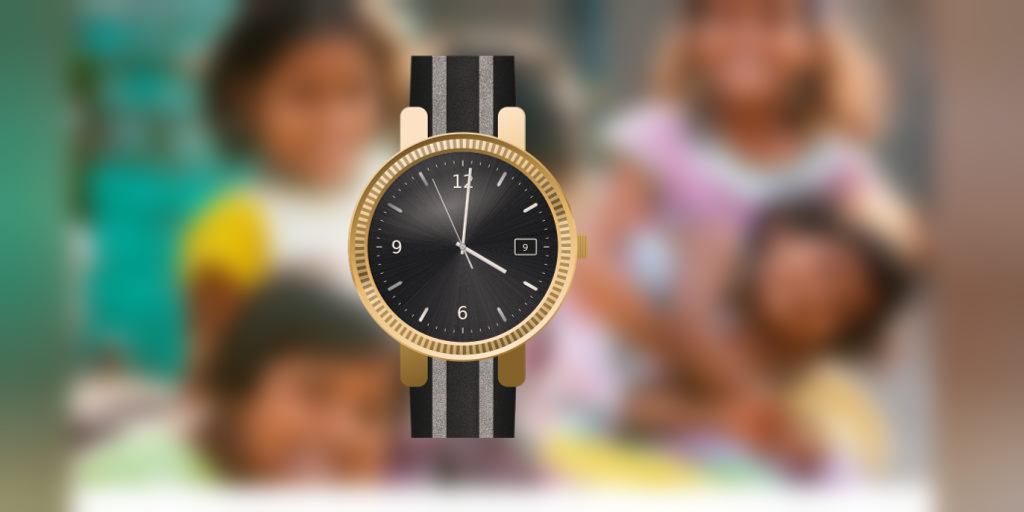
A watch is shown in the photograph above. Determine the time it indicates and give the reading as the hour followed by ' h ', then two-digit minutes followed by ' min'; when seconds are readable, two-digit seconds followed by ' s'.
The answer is 4 h 00 min 56 s
